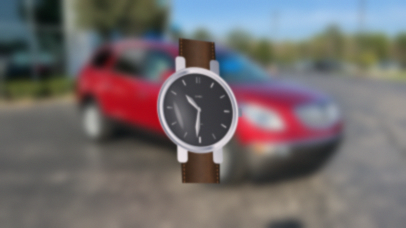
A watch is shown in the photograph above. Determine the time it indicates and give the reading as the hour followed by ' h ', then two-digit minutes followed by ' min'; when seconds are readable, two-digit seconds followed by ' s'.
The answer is 10 h 31 min
